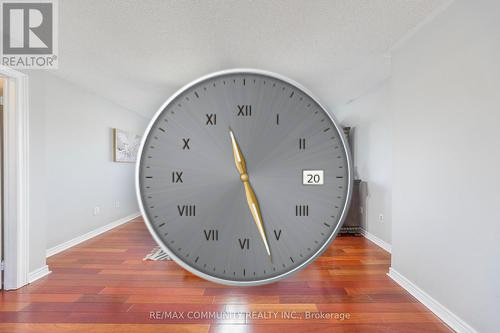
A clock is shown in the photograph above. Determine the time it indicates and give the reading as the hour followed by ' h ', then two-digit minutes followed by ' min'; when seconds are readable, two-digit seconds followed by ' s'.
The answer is 11 h 27 min
